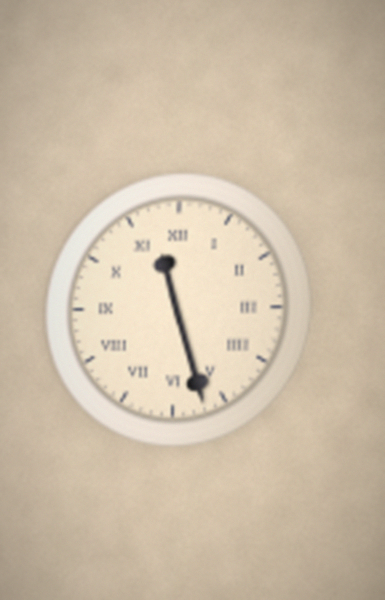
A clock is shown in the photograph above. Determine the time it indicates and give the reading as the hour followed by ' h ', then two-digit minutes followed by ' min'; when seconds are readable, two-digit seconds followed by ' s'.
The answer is 11 h 27 min
